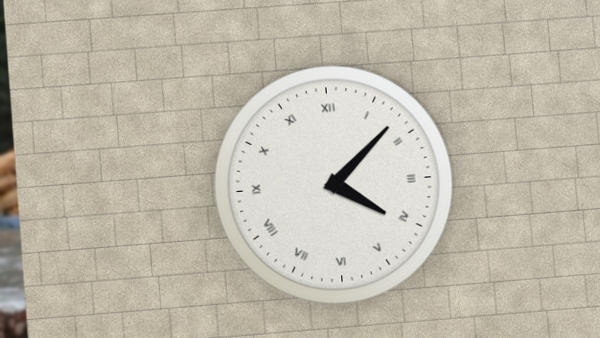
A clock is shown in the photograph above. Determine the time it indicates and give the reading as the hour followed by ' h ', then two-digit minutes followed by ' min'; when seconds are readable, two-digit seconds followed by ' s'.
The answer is 4 h 08 min
